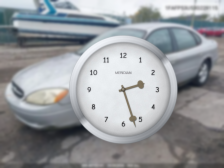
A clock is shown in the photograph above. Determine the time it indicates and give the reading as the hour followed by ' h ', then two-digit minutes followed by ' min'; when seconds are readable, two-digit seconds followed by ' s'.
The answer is 2 h 27 min
